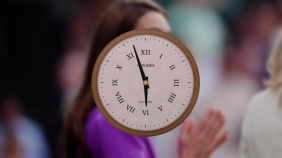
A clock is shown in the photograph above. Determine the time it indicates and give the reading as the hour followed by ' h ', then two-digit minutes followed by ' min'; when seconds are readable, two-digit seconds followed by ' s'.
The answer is 5 h 57 min
